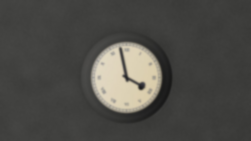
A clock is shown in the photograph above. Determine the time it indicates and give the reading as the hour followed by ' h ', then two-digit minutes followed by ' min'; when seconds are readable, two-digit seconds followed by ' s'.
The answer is 3 h 58 min
